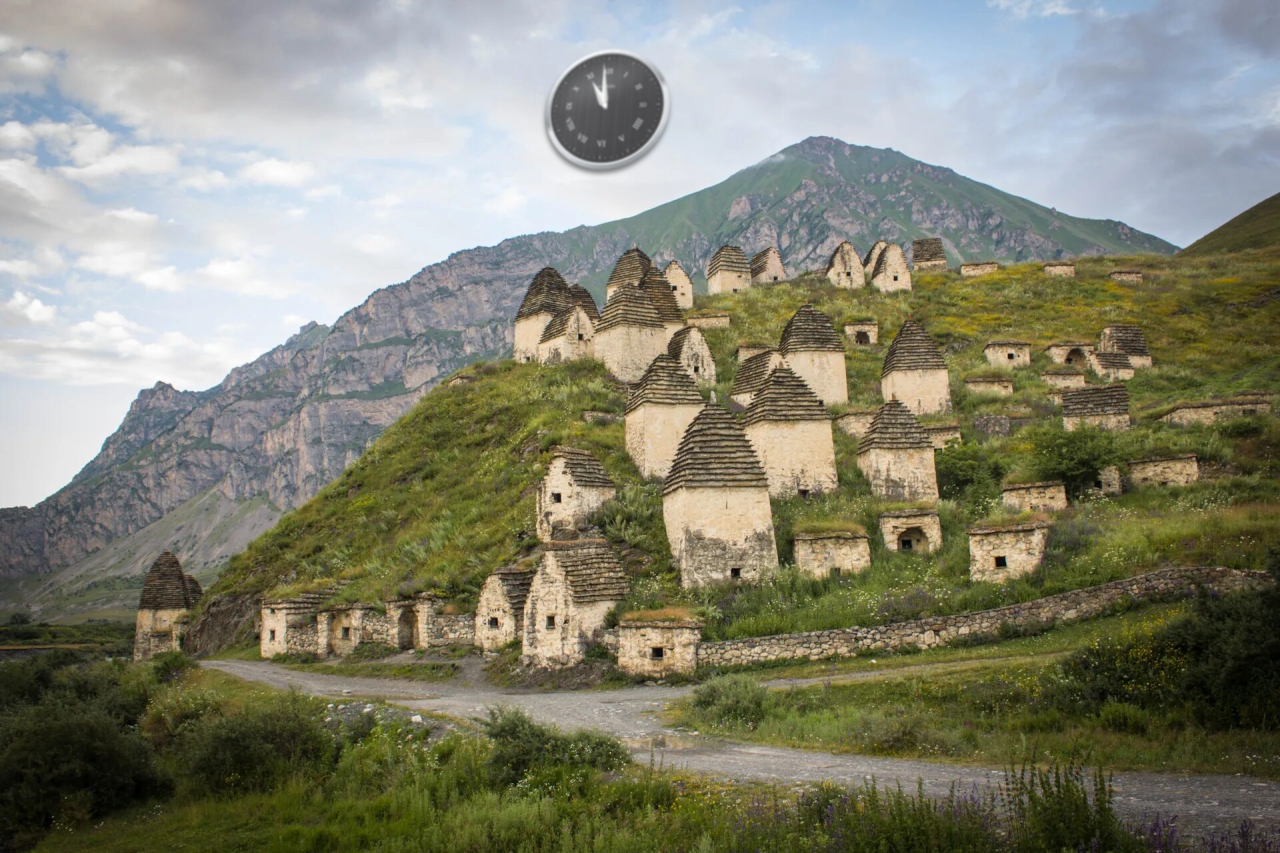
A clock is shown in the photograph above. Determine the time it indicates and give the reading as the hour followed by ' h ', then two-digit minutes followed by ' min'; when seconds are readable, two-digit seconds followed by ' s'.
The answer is 10 h 59 min
